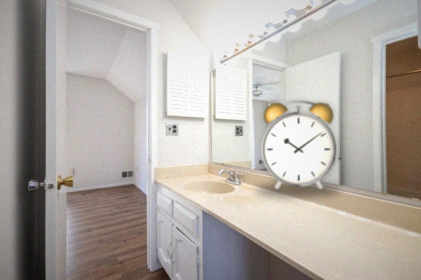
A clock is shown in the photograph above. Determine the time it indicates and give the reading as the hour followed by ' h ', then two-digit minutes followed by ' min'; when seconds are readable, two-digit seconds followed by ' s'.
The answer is 10 h 09 min
